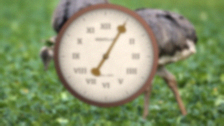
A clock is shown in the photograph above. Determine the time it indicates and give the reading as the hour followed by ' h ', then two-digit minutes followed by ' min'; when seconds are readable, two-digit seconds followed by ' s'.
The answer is 7 h 05 min
